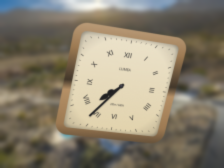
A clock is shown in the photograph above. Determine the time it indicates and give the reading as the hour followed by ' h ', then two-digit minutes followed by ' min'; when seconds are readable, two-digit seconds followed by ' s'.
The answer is 7 h 36 min
